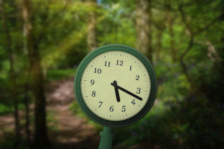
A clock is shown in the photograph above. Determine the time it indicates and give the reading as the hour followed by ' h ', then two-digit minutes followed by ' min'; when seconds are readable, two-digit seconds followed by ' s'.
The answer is 5 h 18 min
